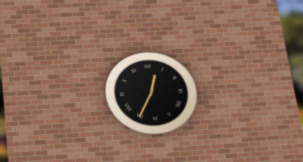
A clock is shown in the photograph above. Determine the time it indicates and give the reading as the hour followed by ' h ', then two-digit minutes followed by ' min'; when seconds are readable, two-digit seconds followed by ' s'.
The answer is 12 h 35 min
